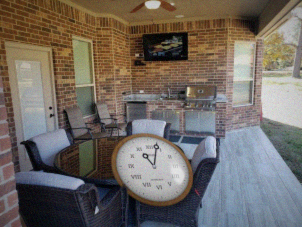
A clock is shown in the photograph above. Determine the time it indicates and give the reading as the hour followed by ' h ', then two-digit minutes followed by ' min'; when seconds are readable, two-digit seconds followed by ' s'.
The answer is 11 h 03 min
